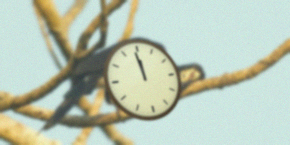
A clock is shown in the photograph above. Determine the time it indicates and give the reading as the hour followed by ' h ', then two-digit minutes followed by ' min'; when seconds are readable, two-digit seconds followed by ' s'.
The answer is 11 h 59 min
